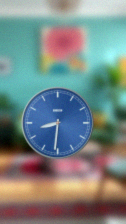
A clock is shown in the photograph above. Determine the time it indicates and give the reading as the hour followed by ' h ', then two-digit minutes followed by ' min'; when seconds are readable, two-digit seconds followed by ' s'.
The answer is 8 h 31 min
